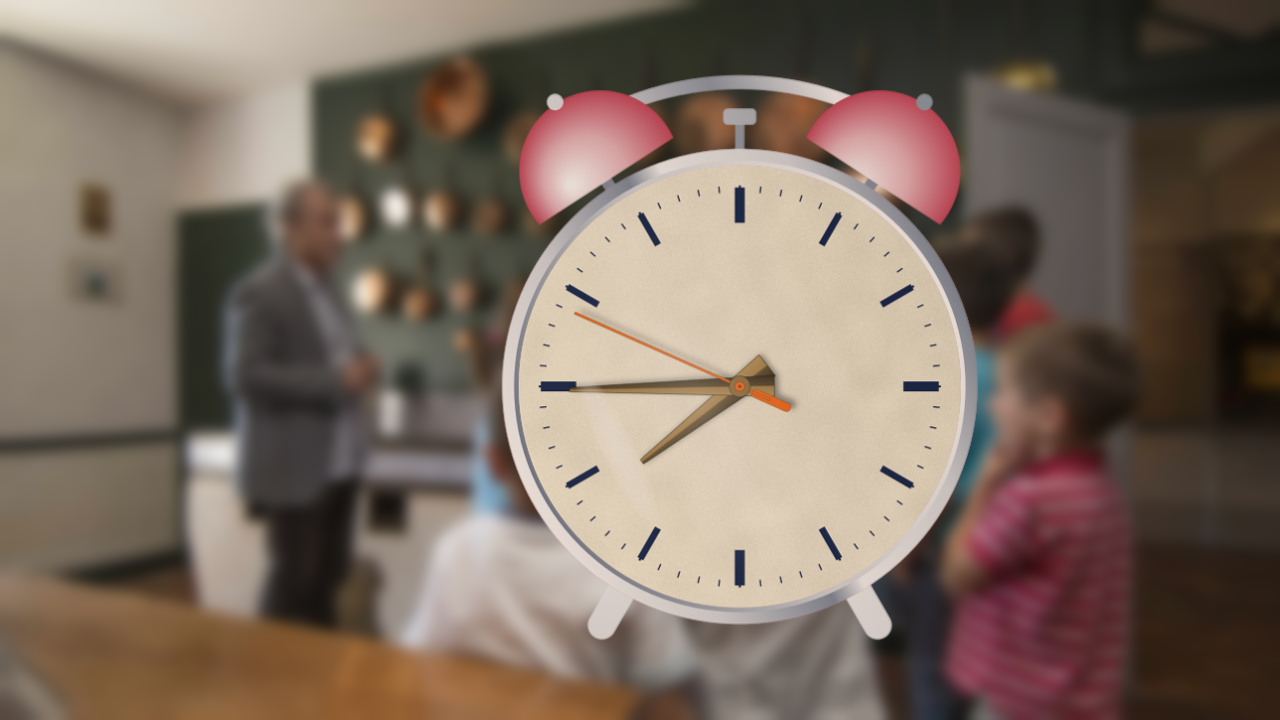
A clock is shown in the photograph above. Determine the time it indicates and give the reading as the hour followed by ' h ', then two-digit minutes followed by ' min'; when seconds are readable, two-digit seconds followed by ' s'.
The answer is 7 h 44 min 49 s
